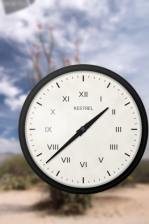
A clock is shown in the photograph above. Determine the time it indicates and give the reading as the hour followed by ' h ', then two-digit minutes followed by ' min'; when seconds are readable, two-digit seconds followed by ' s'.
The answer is 1 h 38 min
